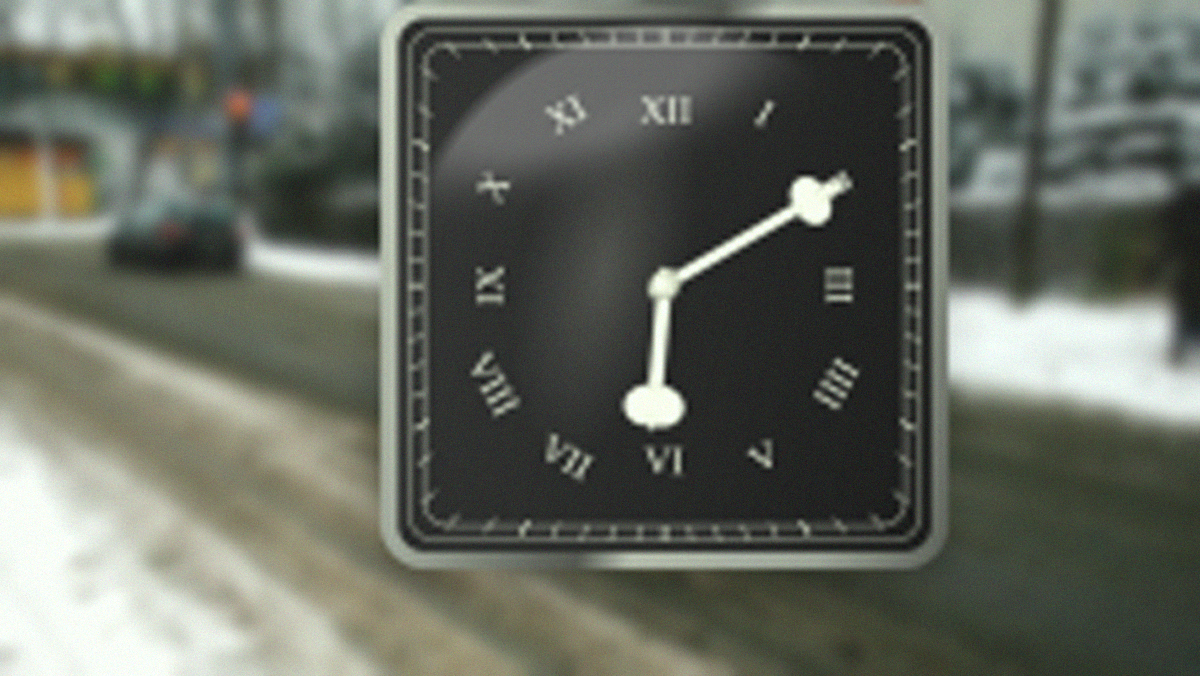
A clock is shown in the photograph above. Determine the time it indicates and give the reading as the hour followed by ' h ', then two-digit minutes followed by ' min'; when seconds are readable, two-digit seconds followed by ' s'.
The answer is 6 h 10 min
